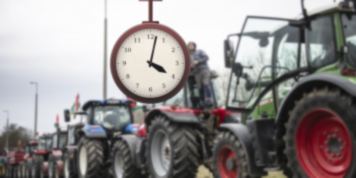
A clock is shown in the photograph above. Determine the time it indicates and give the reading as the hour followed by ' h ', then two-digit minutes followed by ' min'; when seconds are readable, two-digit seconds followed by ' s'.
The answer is 4 h 02 min
